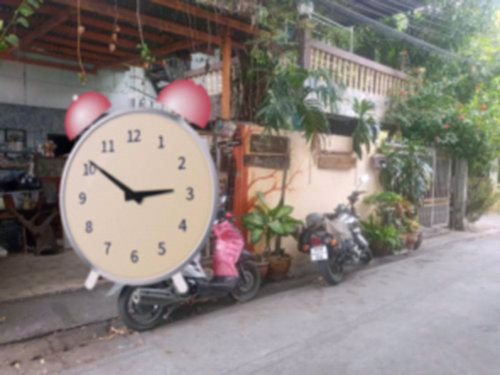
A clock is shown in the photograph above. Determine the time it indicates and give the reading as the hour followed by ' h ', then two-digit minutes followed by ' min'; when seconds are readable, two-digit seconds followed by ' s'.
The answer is 2 h 51 min
